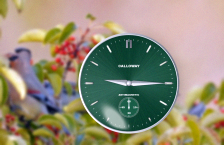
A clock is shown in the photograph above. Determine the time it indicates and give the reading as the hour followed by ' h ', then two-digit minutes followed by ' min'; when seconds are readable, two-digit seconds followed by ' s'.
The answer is 9 h 15 min
